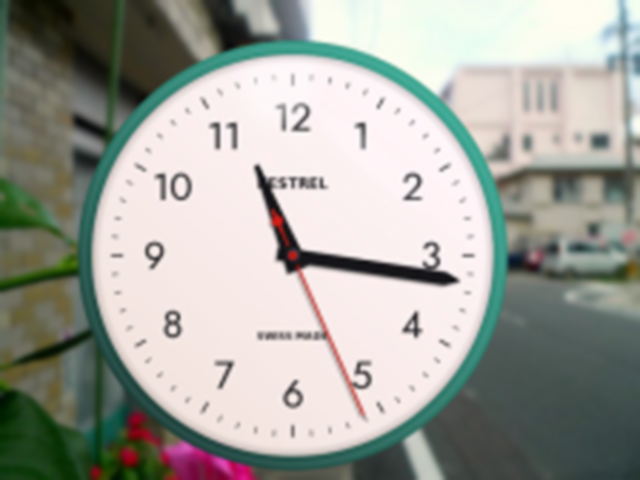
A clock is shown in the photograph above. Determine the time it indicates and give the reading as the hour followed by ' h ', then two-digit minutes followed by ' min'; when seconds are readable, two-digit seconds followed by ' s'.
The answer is 11 h 16 min 26 s
